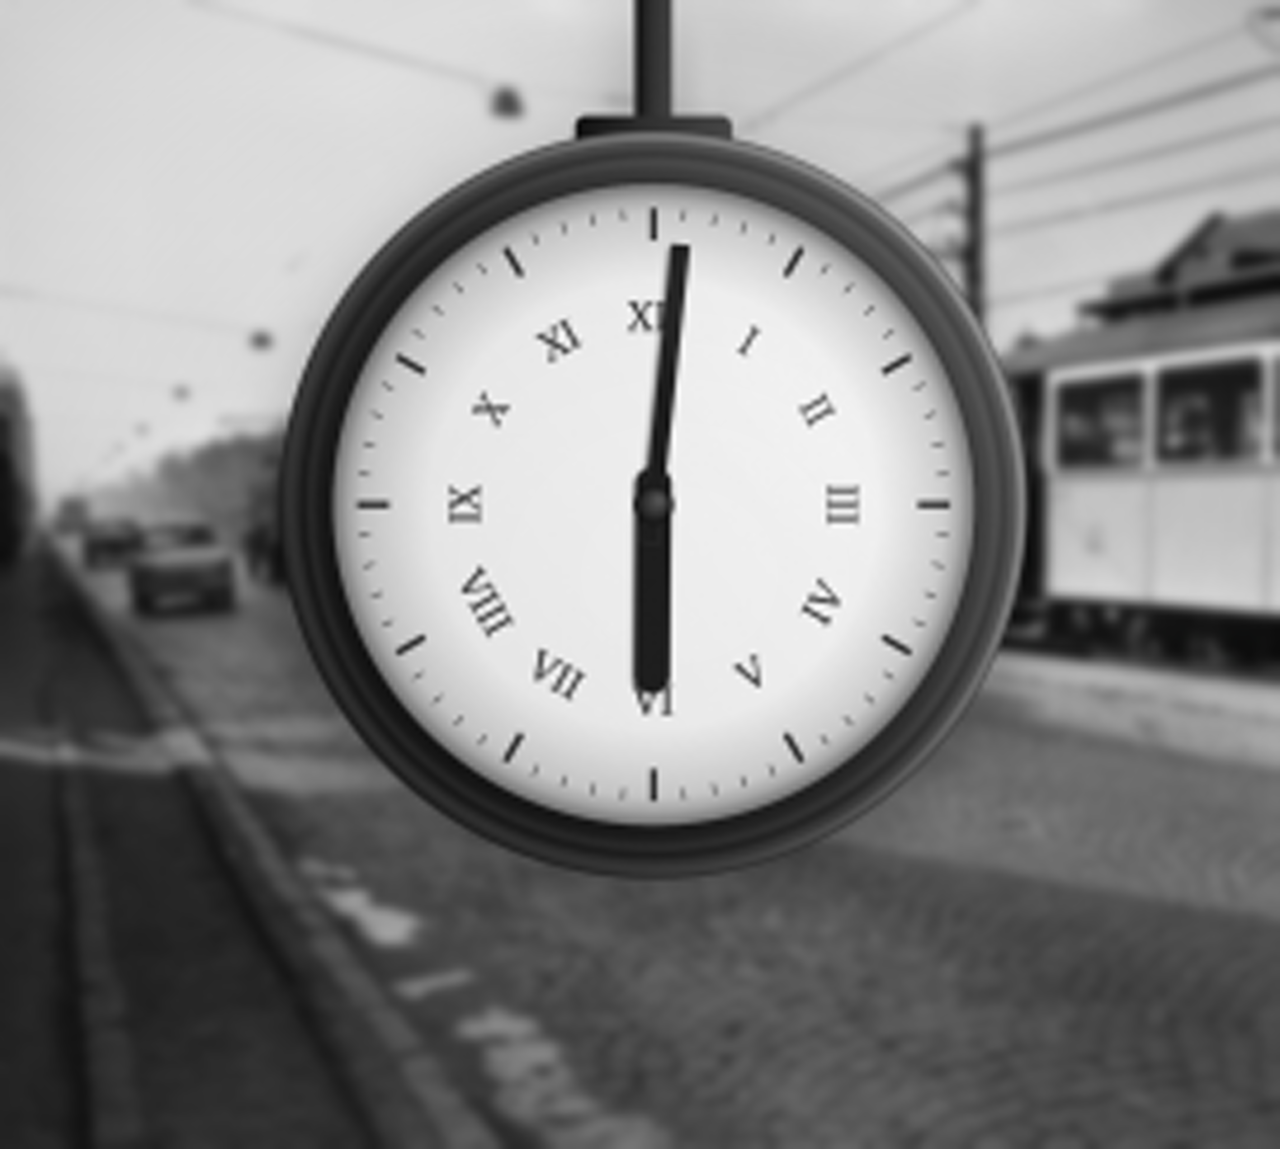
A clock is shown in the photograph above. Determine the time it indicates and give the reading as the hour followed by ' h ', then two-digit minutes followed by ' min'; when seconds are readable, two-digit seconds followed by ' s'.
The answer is 6 h 01 min
